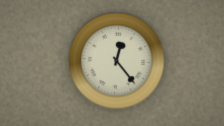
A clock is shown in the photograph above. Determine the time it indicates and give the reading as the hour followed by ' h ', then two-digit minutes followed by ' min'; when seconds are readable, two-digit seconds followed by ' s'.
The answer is 12 h 23 min
